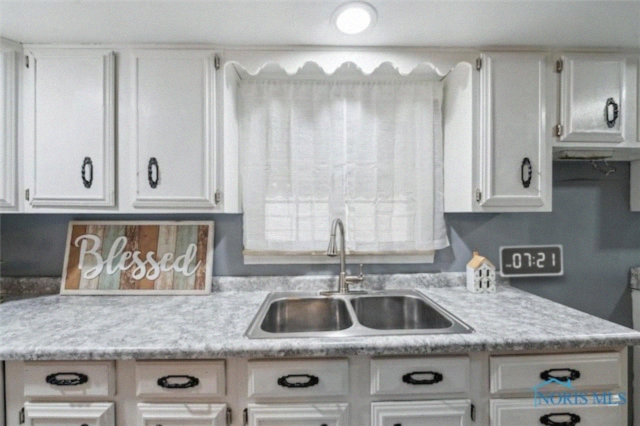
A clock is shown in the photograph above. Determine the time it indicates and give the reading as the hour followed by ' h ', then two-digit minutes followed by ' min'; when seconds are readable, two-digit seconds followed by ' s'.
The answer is 7 h 21 min
